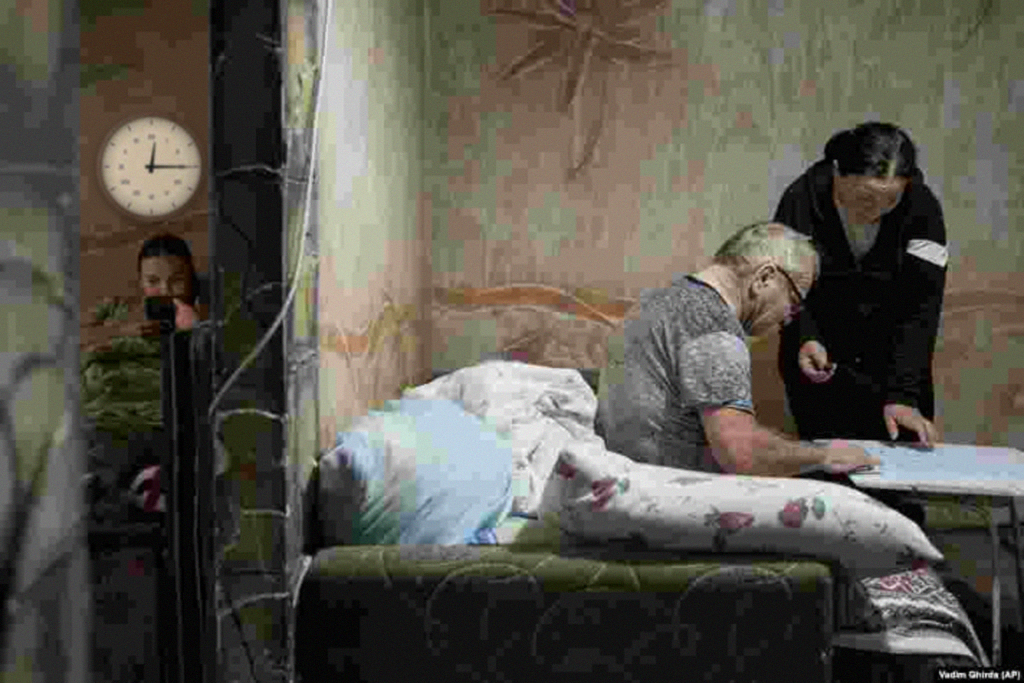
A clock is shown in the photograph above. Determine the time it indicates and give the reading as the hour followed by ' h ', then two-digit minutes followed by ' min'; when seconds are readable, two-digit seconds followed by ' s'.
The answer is 12 h 15 min
